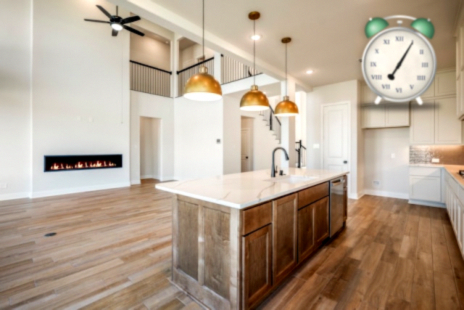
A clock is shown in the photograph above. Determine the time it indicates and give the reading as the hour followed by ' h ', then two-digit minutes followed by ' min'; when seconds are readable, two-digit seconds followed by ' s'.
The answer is 7 h 05 min
